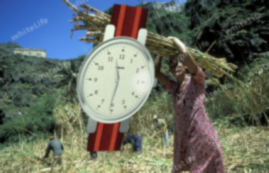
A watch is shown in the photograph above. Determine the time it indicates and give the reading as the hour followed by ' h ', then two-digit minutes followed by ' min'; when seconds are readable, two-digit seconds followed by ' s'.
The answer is 11 h 31 min
